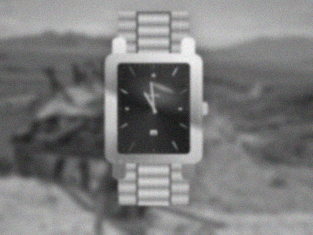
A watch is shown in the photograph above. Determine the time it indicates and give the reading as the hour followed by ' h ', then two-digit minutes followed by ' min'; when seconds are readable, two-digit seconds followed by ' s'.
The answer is 10 h 59 min
